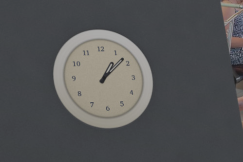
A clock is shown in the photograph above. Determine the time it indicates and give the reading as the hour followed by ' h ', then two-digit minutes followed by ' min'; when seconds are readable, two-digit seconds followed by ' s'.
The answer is 1 h 08 min
